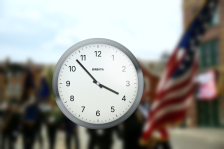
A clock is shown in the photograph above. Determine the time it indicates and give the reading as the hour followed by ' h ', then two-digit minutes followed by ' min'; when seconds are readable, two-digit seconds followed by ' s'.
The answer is 3 h 53 min
